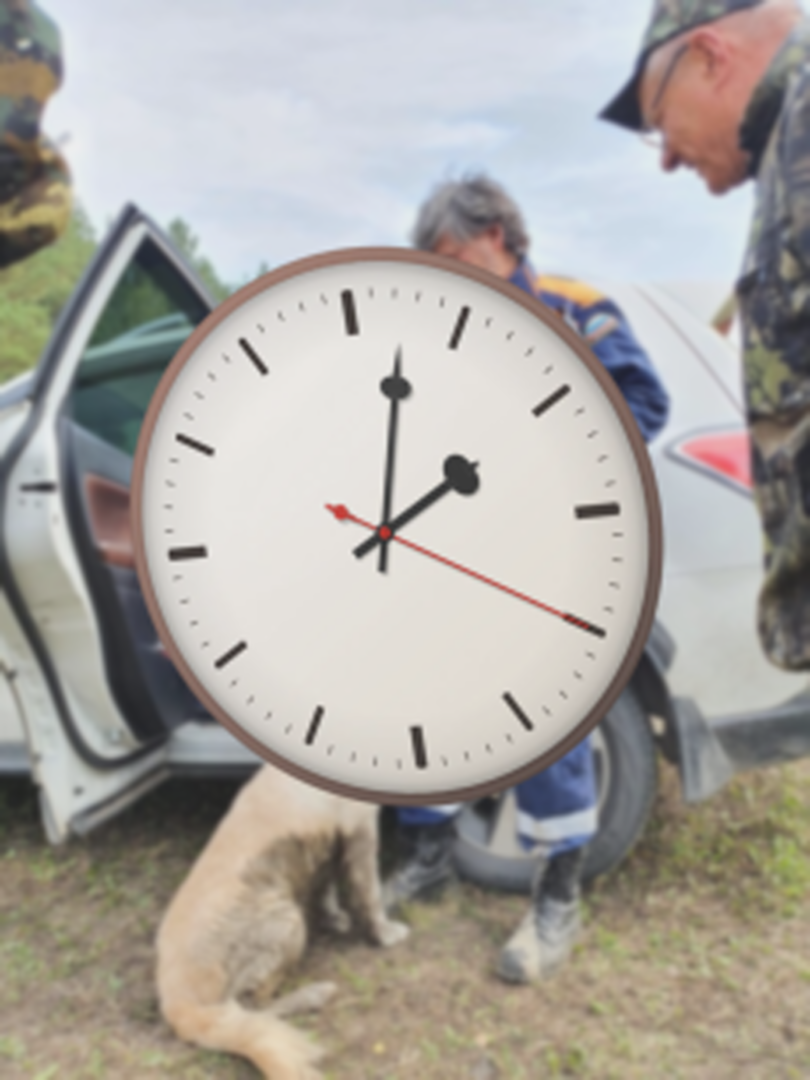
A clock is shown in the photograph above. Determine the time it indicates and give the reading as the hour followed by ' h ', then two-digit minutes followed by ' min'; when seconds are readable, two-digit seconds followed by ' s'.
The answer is 2 h 02 min 20 s
